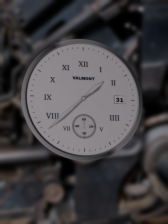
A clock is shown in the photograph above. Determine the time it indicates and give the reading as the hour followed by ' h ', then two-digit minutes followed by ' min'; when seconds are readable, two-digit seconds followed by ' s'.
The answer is 1 h 38 min
